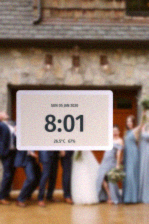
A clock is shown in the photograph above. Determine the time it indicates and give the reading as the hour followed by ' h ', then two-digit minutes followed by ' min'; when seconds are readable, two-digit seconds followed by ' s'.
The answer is 8 h 01 min
